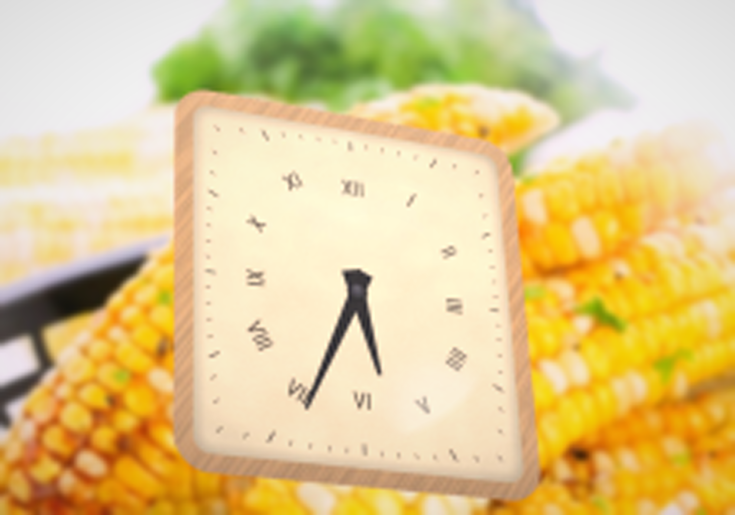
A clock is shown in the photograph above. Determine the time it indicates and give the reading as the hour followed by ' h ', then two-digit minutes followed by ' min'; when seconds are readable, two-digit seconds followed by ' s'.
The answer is 5 h 34 min
